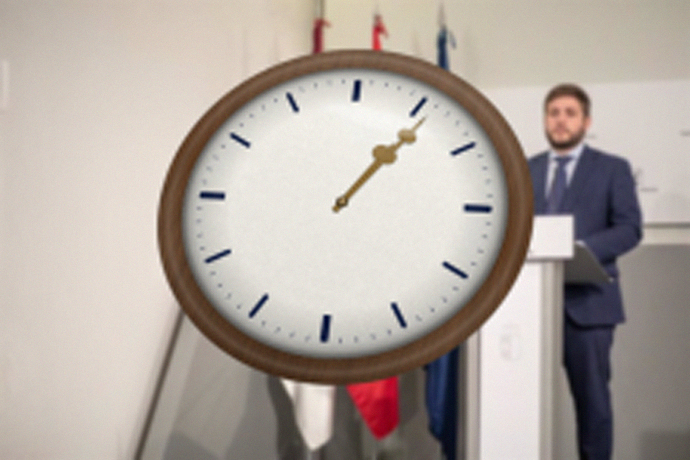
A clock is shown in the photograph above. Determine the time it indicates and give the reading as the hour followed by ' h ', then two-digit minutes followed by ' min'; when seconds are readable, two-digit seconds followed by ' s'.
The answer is 1 h 06 min
